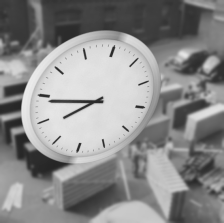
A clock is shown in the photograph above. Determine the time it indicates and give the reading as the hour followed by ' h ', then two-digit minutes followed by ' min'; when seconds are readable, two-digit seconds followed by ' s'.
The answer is 7 h 44 min
